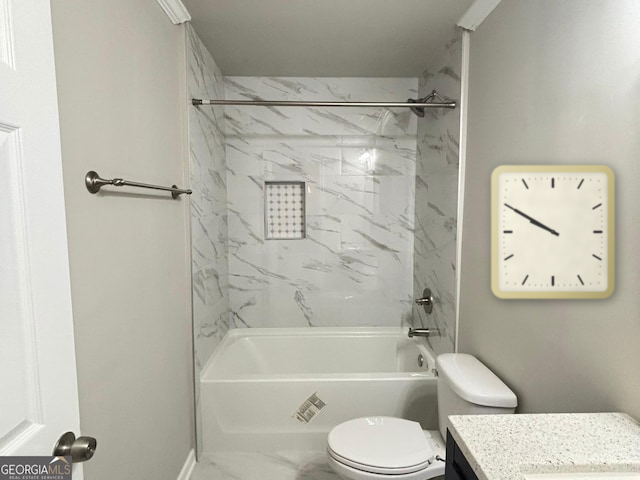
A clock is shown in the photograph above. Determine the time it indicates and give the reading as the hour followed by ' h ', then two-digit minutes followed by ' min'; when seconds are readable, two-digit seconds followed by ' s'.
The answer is 9 h 50 min
